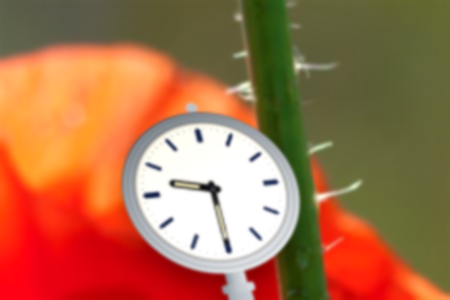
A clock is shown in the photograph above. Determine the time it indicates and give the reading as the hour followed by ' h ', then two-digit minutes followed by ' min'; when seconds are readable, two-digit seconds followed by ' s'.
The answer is 9 h 30 min
